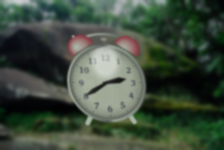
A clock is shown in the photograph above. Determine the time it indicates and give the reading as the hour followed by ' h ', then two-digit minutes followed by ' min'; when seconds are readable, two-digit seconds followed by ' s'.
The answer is 2 h 40 min
